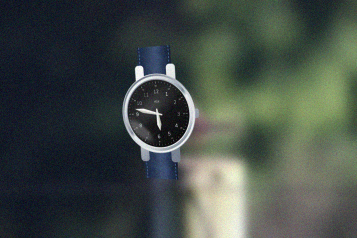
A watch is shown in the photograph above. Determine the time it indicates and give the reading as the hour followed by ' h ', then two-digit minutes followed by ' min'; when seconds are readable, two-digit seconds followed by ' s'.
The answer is 5 h 47 min
